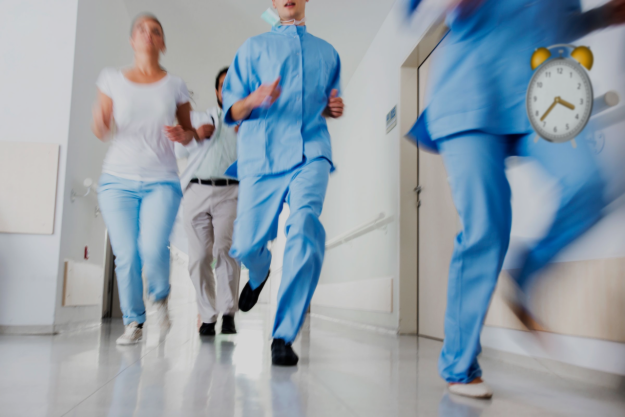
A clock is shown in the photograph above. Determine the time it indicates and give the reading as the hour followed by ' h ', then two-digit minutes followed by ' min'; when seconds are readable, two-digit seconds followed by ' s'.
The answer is 3 h 37 min
